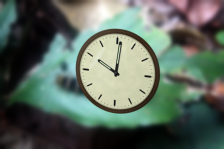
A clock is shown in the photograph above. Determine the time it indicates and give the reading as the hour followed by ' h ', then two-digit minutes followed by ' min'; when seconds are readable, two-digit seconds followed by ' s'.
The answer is 10 h 01 min
